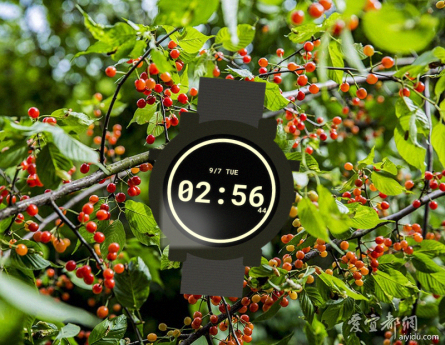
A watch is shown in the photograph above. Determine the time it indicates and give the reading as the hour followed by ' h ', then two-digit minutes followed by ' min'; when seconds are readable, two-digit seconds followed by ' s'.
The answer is 2 h 56 min 44 s
